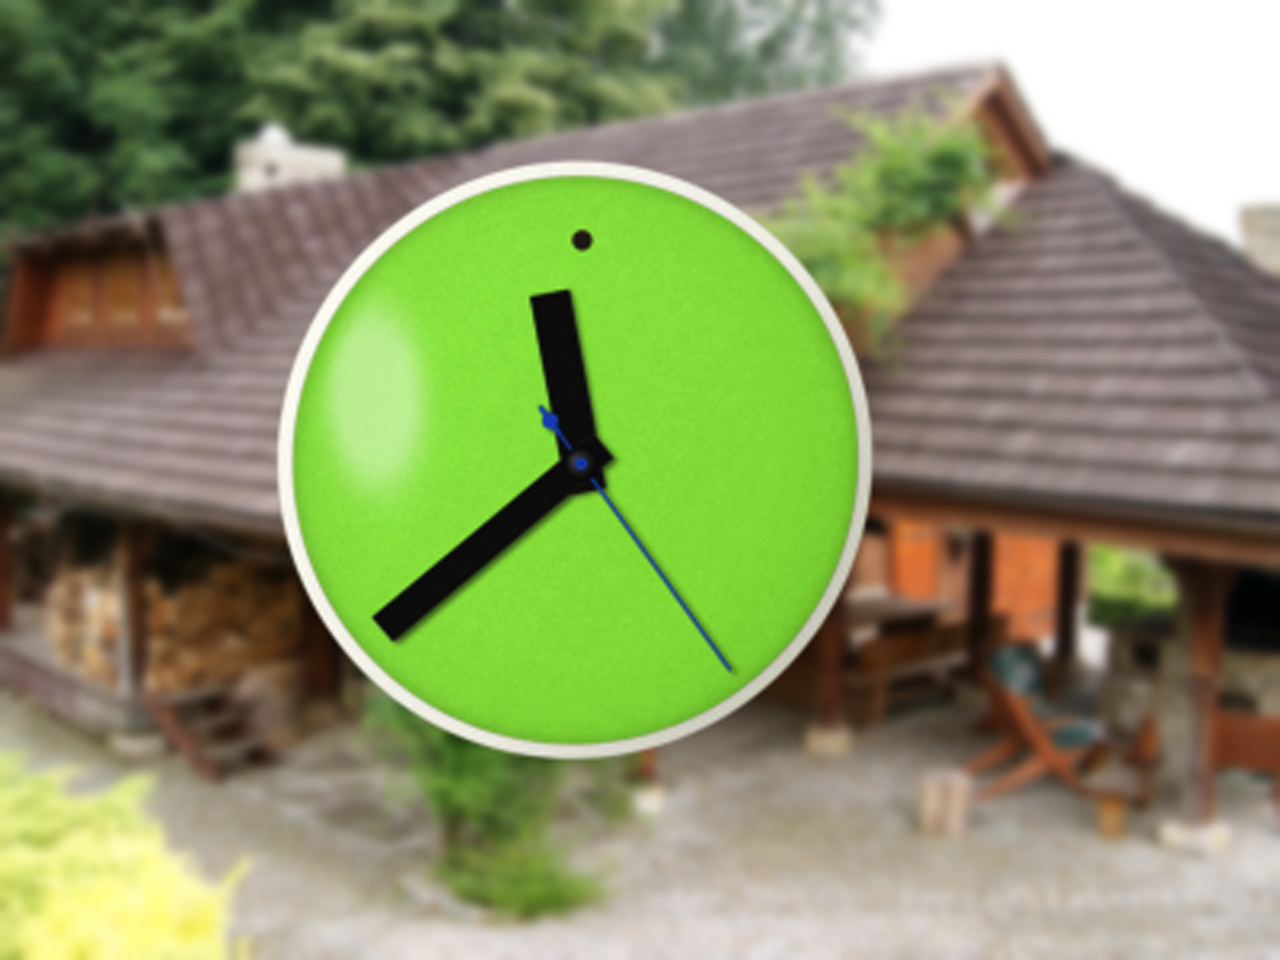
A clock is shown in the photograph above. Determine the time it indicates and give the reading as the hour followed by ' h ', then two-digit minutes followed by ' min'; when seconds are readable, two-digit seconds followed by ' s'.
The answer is 11 h 38 min 24 s
